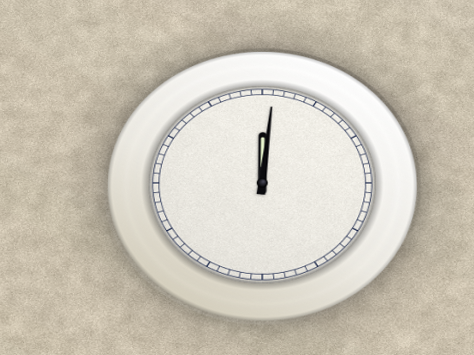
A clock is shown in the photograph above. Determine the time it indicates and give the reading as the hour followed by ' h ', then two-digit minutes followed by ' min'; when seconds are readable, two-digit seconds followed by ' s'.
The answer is 12 h 01 min
